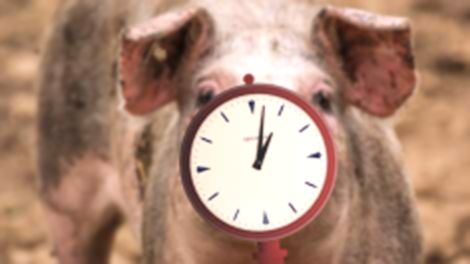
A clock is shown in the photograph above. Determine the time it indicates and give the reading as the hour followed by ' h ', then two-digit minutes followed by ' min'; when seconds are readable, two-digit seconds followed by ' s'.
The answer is 1 h 02 min
